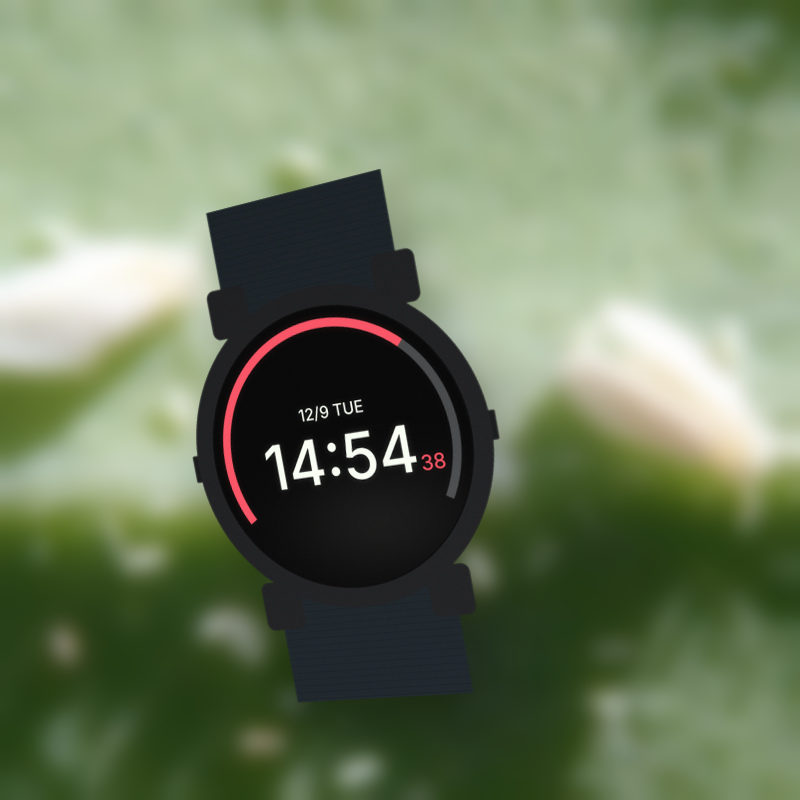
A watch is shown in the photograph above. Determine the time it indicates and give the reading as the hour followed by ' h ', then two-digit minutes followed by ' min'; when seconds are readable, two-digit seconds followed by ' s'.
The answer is 14 h 54 min 38 s
